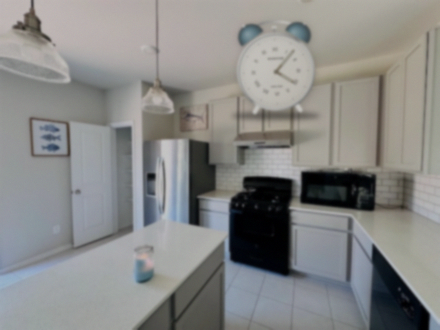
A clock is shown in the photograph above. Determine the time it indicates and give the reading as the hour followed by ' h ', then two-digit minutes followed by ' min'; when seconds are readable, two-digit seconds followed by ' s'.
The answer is 4 h 07 min
